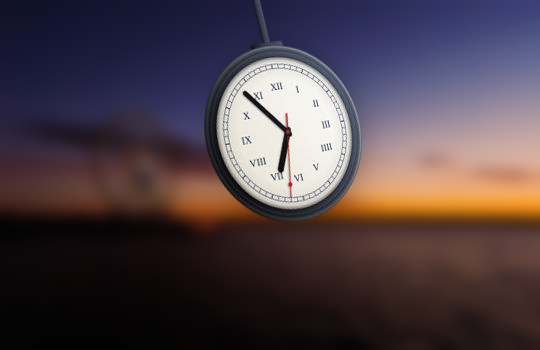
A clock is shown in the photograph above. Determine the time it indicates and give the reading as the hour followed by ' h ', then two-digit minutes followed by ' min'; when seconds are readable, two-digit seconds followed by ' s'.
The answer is 6 h 53 min 32 s
